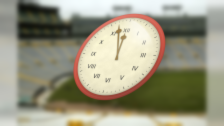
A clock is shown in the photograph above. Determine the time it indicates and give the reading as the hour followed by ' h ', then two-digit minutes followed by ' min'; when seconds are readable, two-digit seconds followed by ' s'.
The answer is 11 h 57 min
